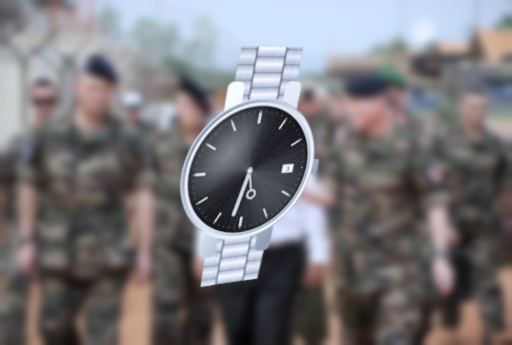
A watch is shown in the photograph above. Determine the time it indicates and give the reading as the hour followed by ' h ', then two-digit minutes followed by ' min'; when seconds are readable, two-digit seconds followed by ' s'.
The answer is 5 h 32 min
